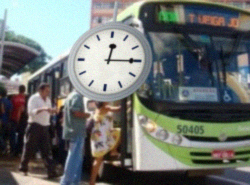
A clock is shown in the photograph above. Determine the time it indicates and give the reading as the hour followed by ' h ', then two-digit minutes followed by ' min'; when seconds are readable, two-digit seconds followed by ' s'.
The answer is 12 h 15 min
